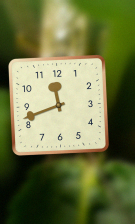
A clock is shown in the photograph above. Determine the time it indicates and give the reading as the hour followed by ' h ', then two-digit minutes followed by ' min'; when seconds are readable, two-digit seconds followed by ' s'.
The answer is 11 h 42 min
